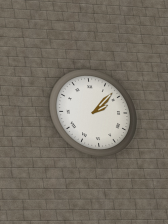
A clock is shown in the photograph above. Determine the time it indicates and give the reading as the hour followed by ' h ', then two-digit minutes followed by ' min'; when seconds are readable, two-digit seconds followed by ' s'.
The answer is 2 h 08 min
